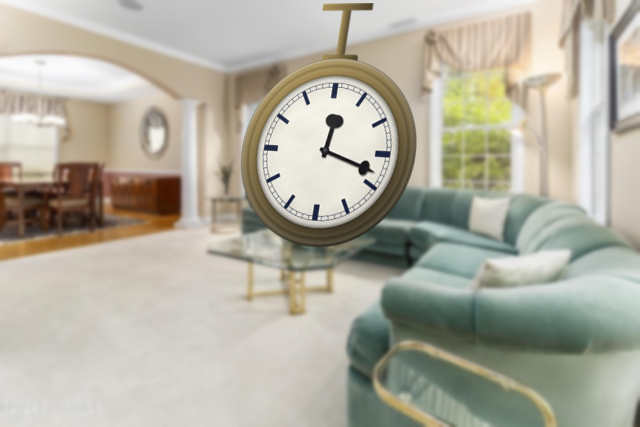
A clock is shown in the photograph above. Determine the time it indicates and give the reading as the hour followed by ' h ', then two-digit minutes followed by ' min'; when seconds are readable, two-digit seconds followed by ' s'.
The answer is 12 h 18 min
